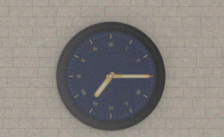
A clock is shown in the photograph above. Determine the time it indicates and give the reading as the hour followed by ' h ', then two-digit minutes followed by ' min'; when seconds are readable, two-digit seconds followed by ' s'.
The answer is 7 h 15 min
